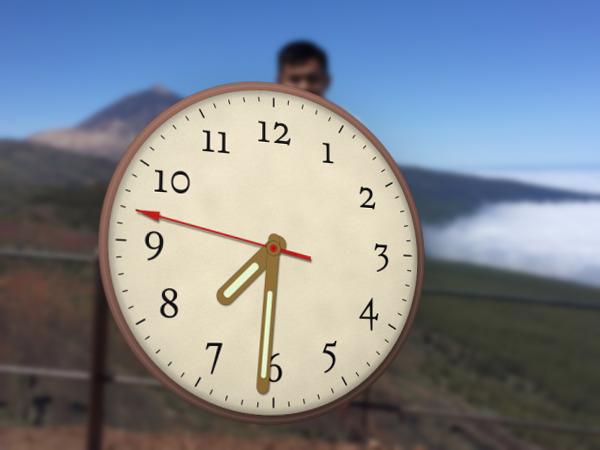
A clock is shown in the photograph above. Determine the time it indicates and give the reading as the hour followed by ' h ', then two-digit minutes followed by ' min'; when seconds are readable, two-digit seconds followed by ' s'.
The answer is 7 h 30 min 47 s
